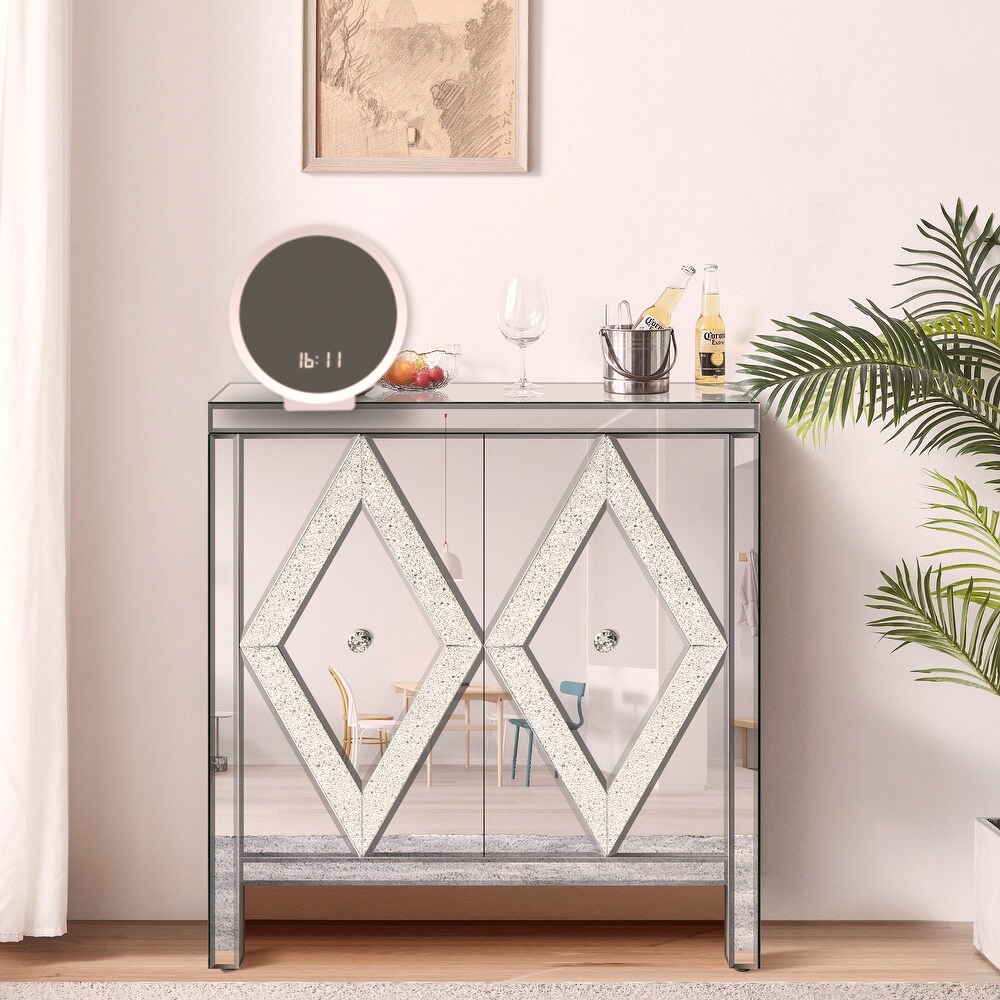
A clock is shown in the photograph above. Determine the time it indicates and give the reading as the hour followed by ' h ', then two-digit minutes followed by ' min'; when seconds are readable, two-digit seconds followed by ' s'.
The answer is 16 h 11 min
